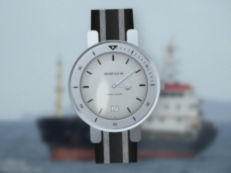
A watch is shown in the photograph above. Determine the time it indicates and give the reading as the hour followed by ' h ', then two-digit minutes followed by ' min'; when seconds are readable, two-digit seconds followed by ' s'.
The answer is 3 h 09 min
